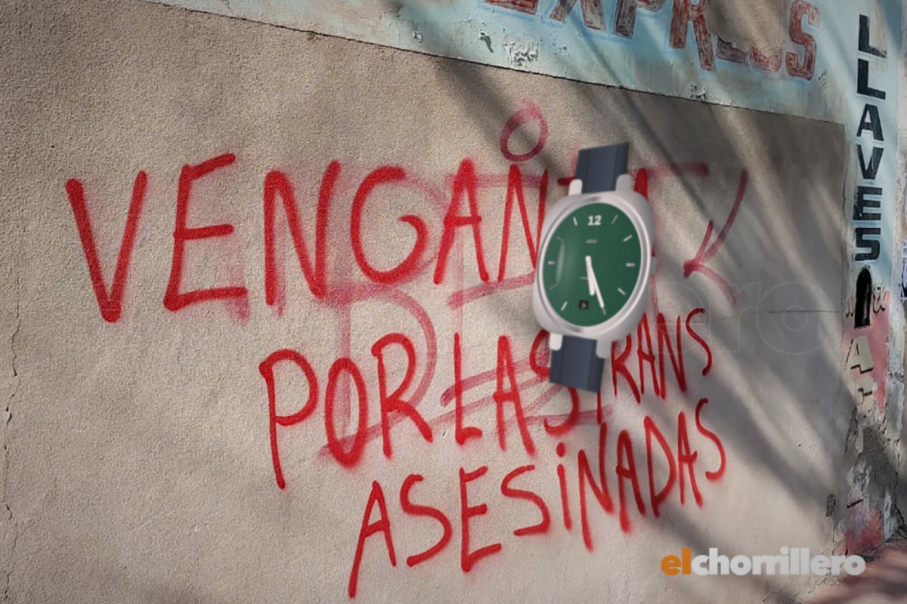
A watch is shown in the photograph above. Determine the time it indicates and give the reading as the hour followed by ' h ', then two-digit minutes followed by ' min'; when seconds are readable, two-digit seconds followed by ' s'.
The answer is 5 h 25 min
